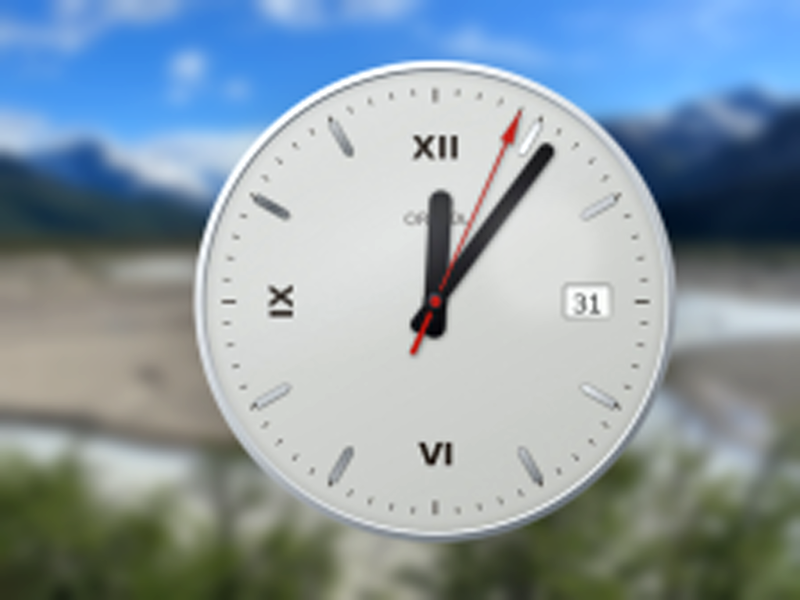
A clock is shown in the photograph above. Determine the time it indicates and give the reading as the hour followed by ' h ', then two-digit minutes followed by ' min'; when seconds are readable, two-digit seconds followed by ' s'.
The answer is 12 h 06 min 04 s
